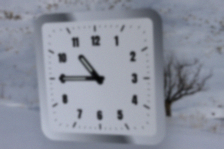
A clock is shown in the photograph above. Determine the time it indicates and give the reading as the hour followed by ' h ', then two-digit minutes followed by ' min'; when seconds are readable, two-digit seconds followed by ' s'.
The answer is 10 h 45 min
